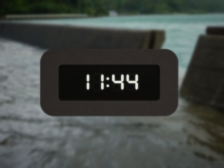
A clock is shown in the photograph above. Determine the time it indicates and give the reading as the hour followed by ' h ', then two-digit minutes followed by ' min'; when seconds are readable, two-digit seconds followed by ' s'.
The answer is 11 h 44 min
